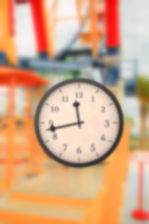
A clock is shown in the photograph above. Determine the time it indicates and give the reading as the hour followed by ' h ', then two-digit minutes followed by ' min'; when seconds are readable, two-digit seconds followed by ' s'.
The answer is 11 h 43 min
